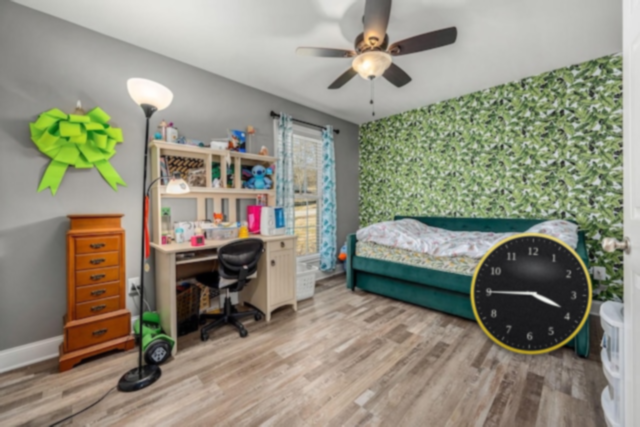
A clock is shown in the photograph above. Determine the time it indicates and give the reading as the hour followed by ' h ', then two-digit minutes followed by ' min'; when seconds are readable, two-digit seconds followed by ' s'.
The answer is 3 h 45 min
